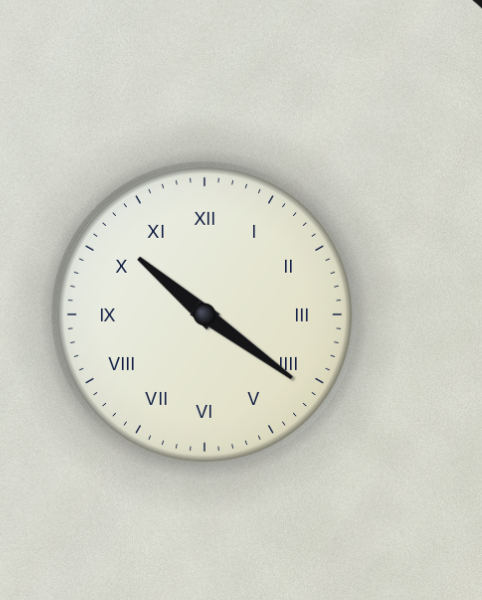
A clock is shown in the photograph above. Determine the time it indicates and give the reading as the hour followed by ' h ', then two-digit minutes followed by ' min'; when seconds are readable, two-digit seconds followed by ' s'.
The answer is 10 h 21 min
